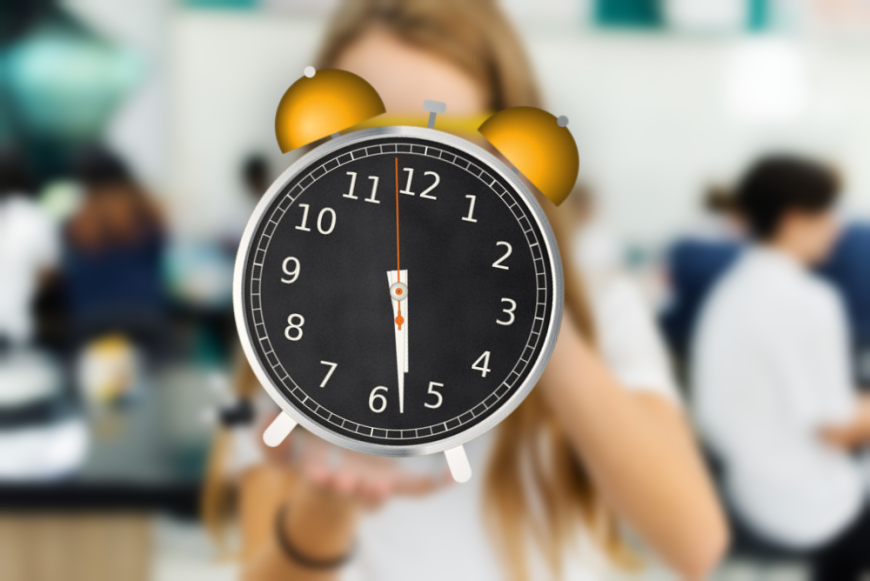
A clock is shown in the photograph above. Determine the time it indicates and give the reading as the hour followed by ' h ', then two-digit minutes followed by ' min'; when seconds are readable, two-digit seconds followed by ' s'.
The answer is 5 h 27 min 58 s
